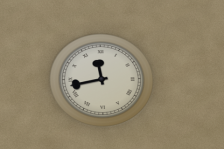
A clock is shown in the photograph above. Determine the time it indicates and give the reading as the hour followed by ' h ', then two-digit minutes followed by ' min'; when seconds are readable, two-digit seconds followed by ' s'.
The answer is 11 h 43 min
